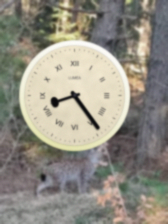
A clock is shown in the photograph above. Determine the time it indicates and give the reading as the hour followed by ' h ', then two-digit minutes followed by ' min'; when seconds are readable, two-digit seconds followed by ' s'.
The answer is 8 h 24 min
